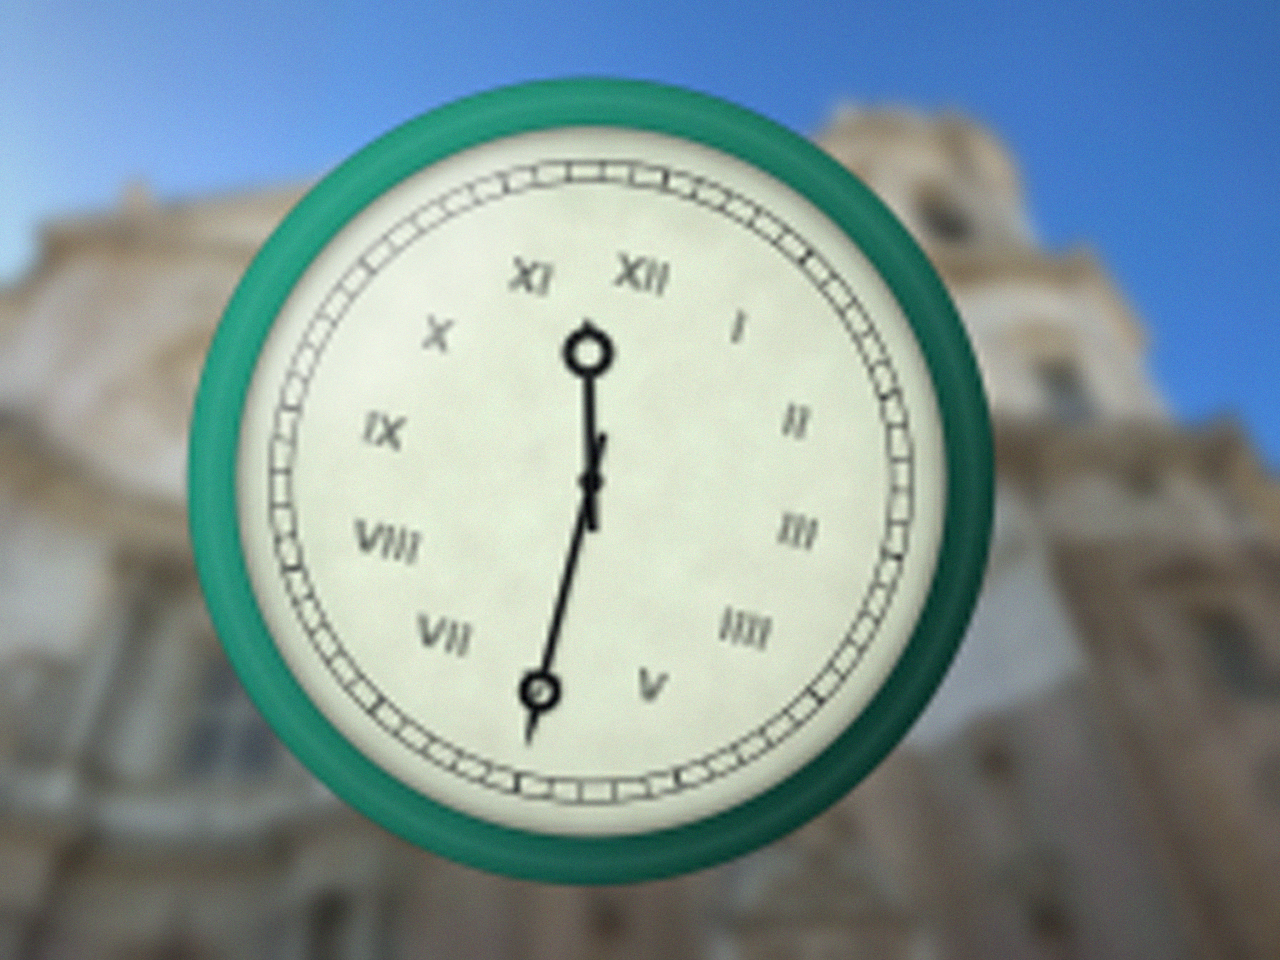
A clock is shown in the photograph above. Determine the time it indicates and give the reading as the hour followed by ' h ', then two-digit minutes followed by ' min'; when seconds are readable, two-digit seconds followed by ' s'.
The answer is 11 h 30 min
